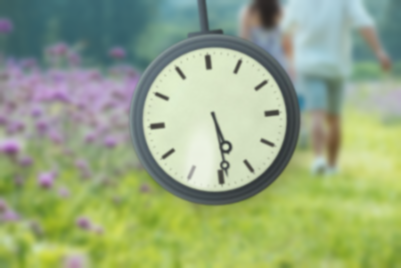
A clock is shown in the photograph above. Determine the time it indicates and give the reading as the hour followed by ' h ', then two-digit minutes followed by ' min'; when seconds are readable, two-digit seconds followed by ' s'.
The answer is 5 h 29 min
